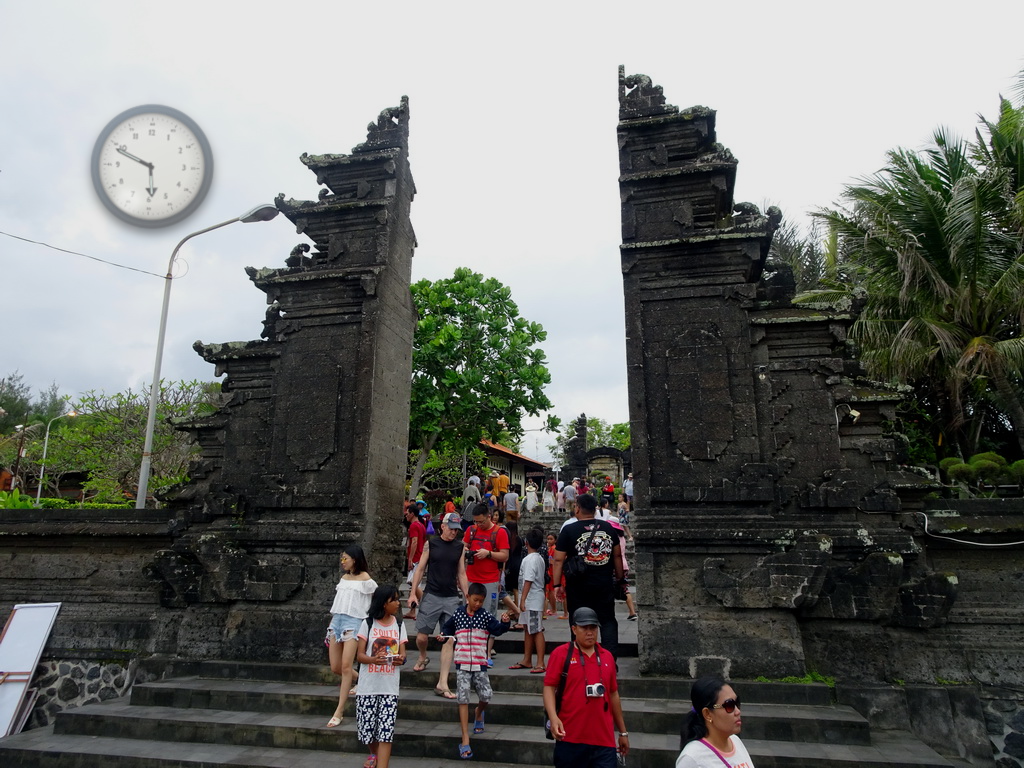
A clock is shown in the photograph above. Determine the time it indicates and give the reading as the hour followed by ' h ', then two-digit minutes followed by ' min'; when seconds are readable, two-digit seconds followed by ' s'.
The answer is 5 h 49 min
